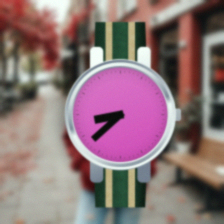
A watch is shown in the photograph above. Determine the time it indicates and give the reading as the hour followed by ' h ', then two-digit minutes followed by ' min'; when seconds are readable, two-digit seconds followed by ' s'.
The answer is 8 h 38 min
